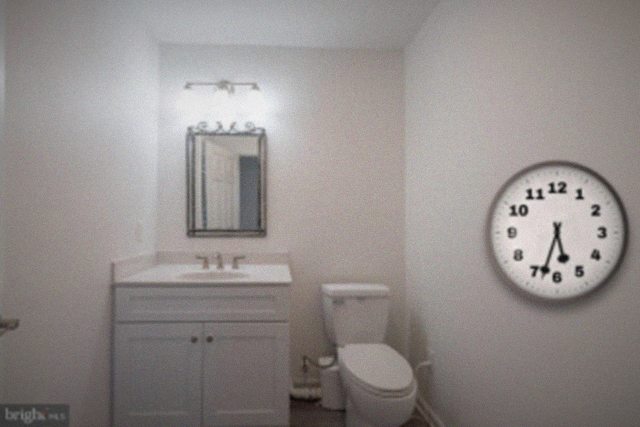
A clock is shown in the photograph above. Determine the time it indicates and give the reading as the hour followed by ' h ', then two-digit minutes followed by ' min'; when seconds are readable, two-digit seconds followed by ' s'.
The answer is 5 h 33 min
